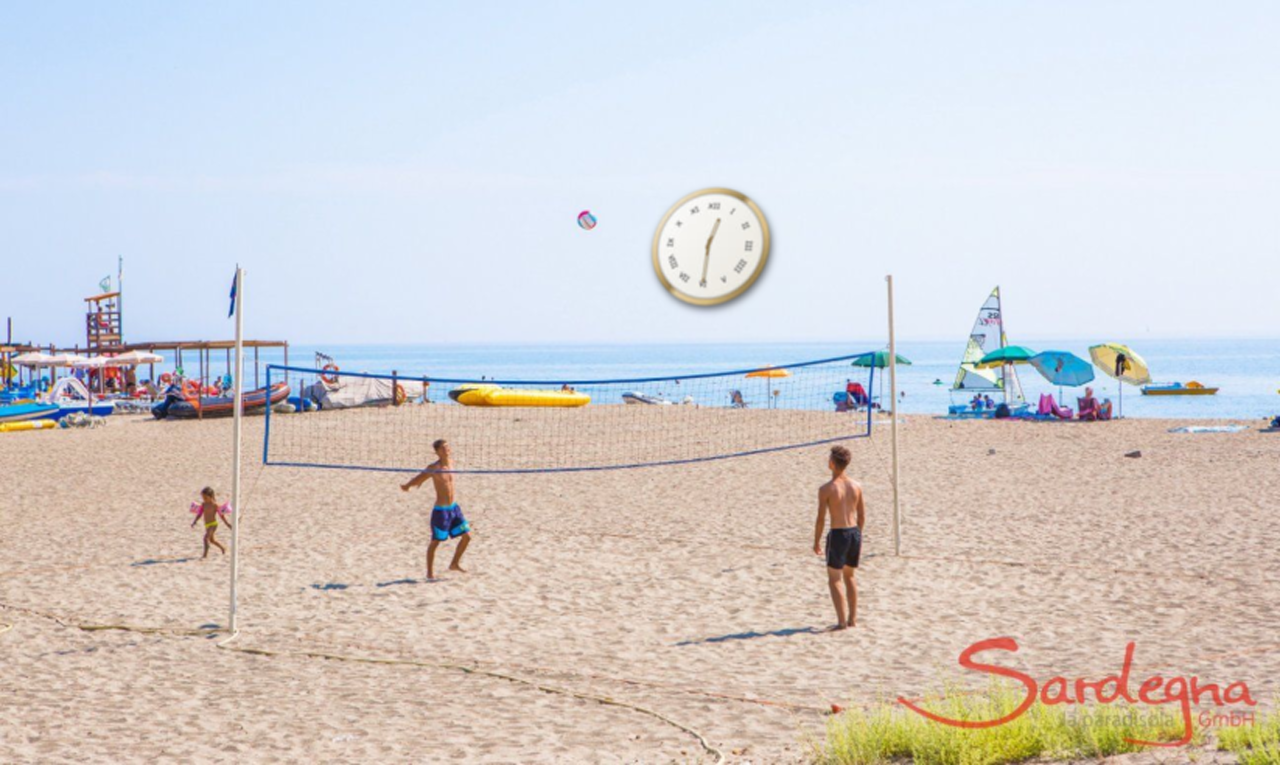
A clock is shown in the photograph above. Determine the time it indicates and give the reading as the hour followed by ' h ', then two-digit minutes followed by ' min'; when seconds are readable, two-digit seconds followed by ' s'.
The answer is 12 h 30 min
